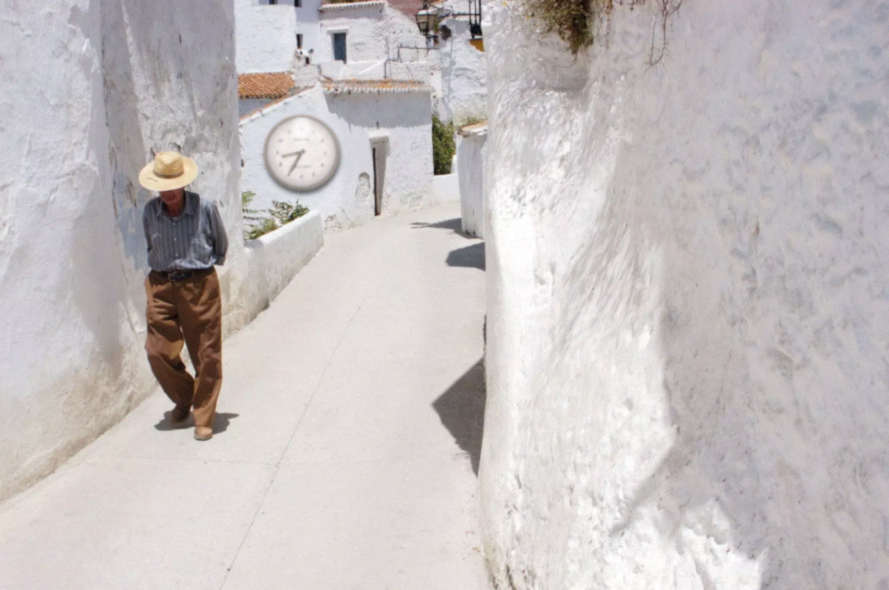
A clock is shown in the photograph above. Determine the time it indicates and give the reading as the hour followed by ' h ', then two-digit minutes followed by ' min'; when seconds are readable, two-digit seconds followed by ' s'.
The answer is 8 h 35 min
